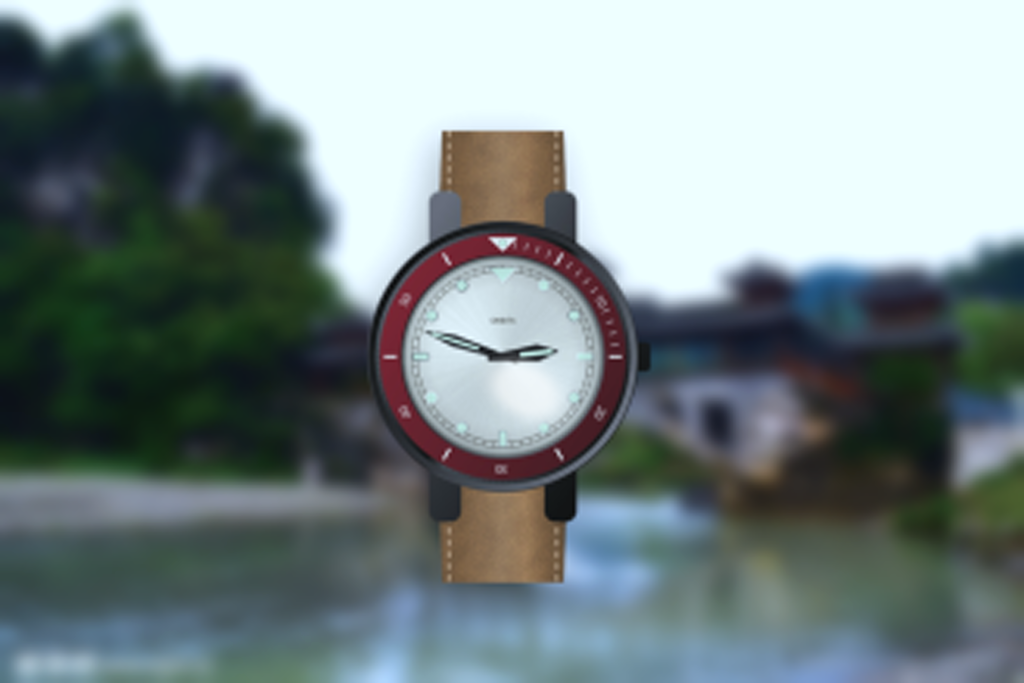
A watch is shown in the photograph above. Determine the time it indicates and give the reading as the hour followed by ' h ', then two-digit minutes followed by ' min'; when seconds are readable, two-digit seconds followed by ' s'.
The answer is 2 h 48 min
